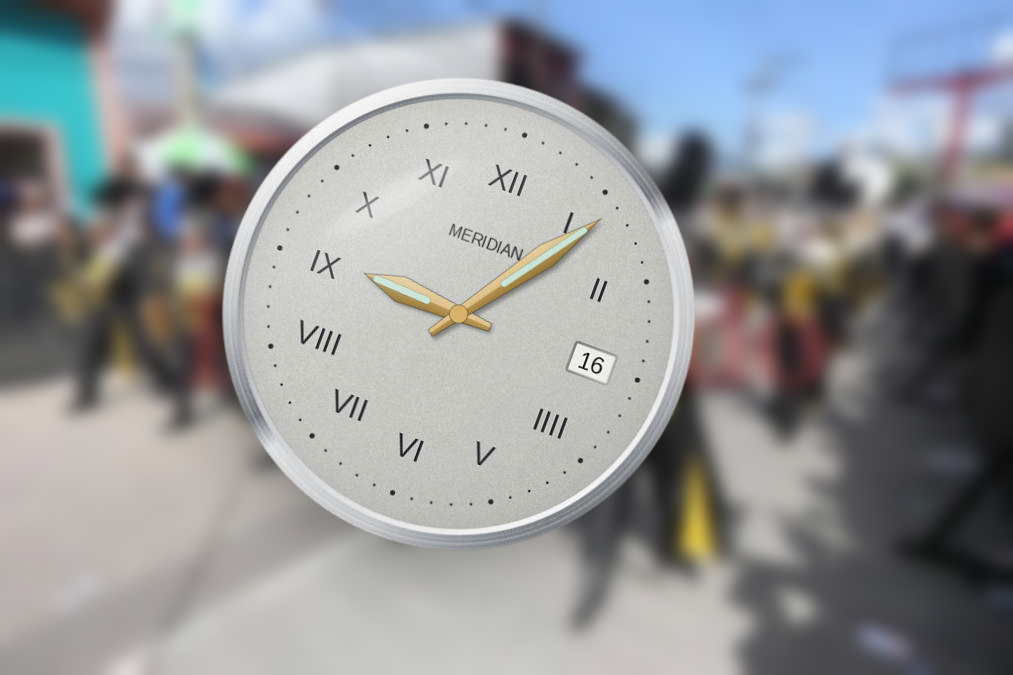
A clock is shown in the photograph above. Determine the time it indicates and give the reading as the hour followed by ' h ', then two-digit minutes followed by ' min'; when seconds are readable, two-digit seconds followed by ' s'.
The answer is 9 h 06 min
